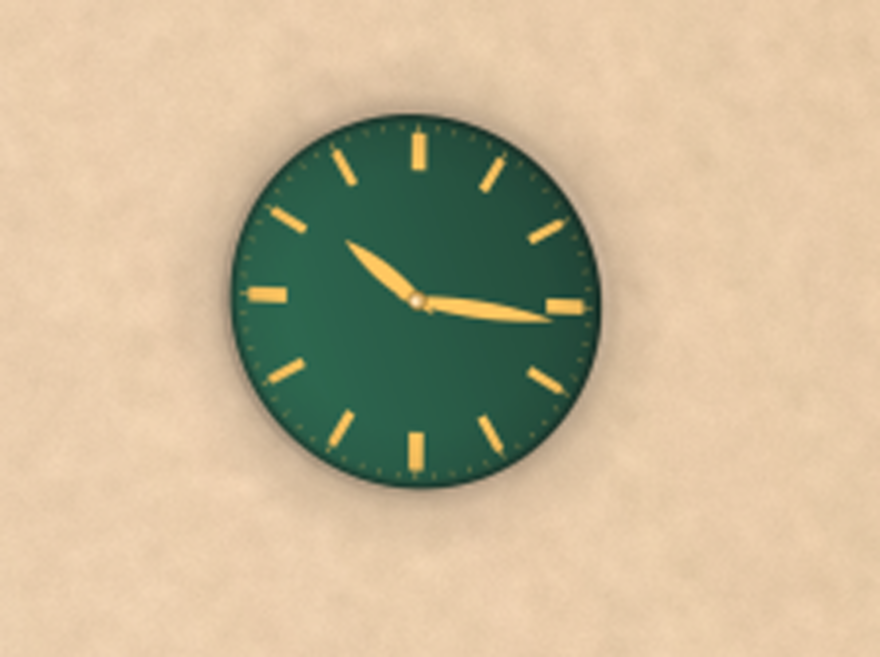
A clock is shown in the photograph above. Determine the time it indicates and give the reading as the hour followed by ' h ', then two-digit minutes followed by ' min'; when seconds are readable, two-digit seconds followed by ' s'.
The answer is 10 h 16 min
